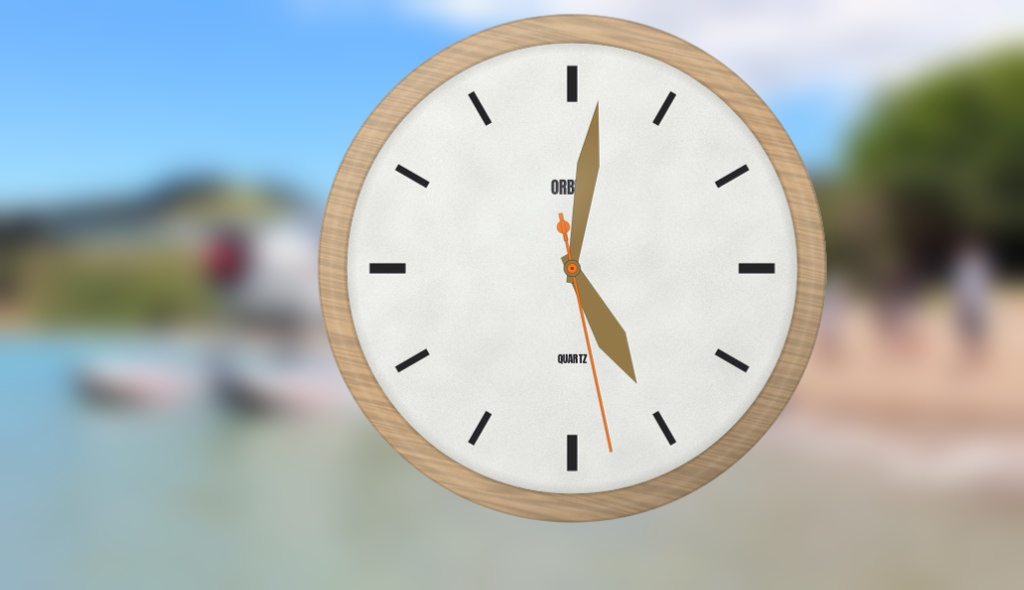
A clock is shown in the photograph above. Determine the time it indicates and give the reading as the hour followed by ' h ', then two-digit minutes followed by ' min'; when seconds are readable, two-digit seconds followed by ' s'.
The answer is 5 h 01 min 28 s
